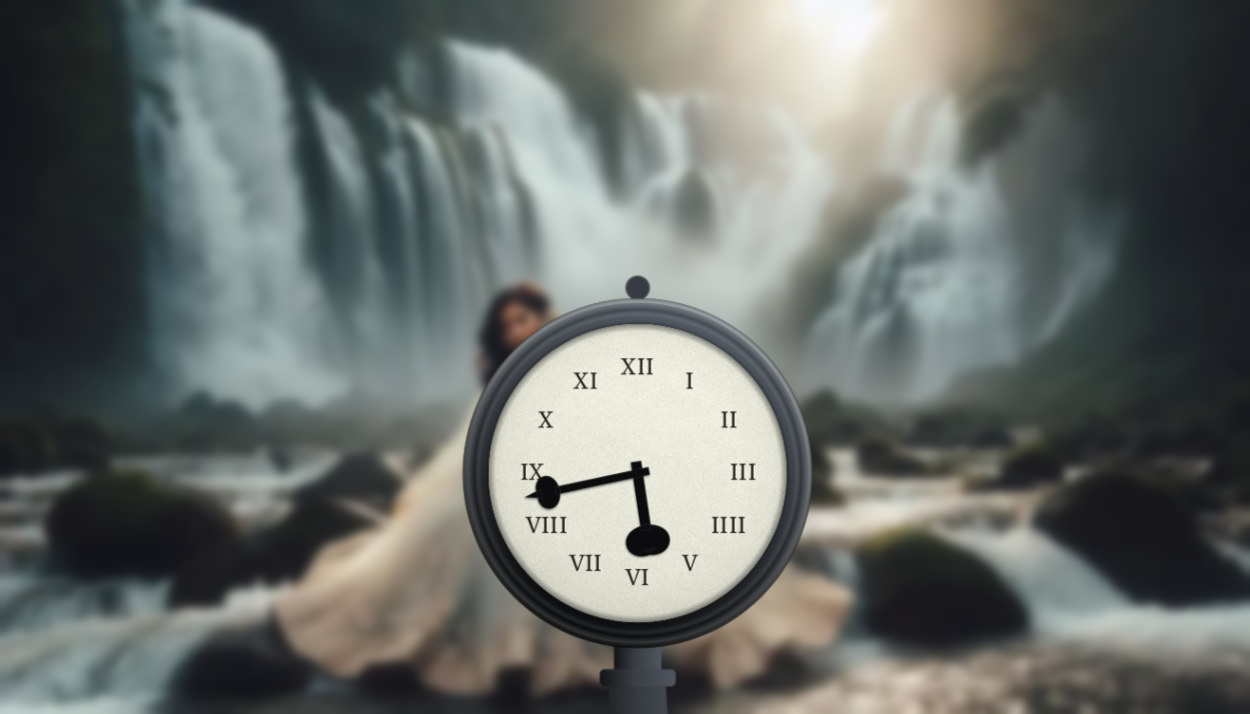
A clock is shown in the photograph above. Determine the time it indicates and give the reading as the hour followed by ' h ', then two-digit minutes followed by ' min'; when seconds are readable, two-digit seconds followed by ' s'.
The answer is 5 h 43 min
